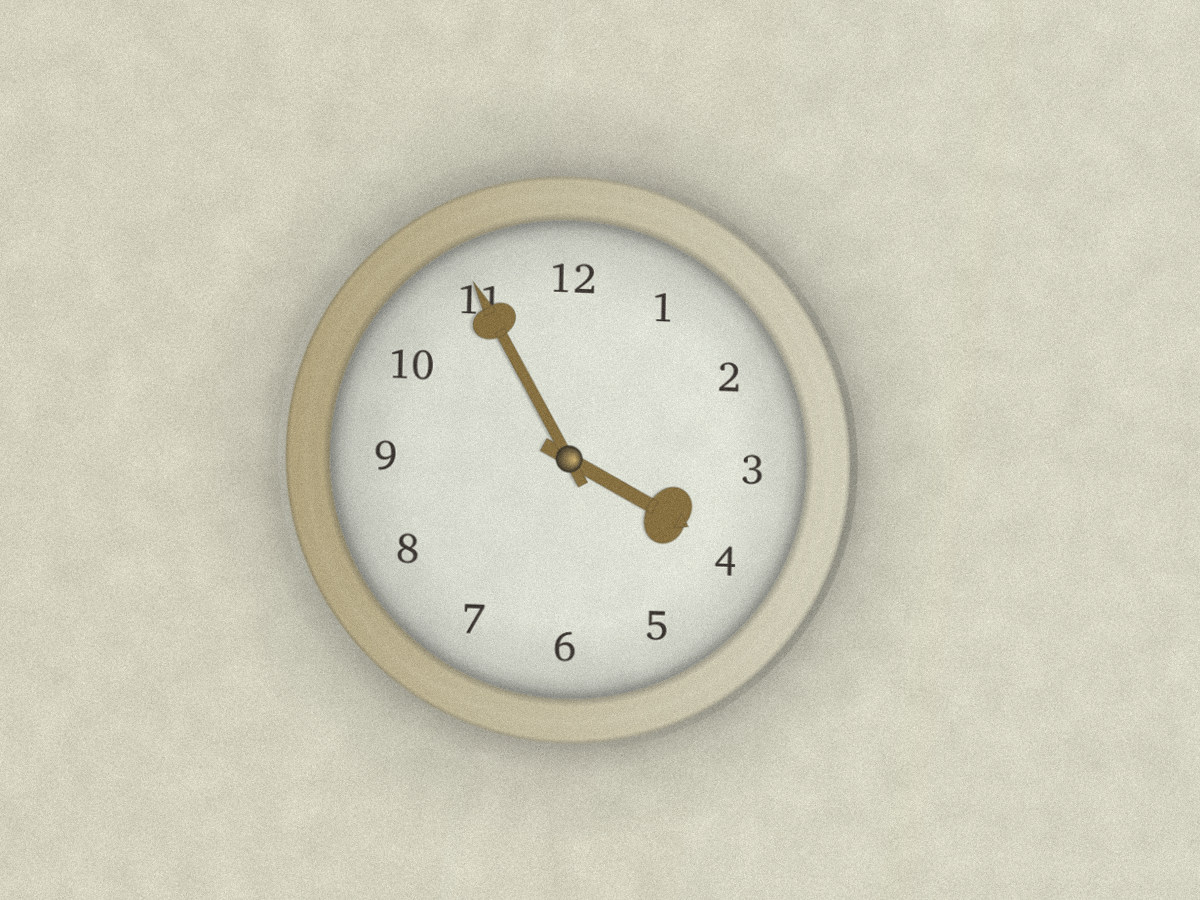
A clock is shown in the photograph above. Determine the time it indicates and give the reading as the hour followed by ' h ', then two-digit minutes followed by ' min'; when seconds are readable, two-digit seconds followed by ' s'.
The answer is 3 h 55 min
